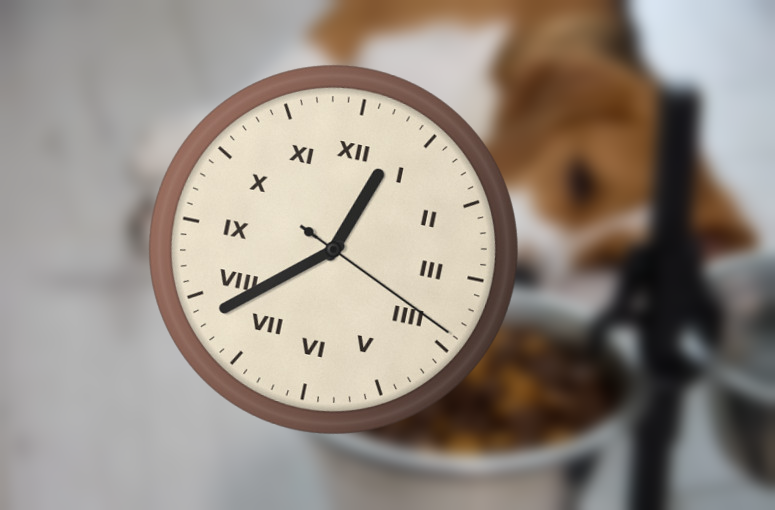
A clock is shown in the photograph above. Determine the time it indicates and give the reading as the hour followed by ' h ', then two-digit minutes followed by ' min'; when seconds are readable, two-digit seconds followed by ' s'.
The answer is 12 h 38 min 19 s
